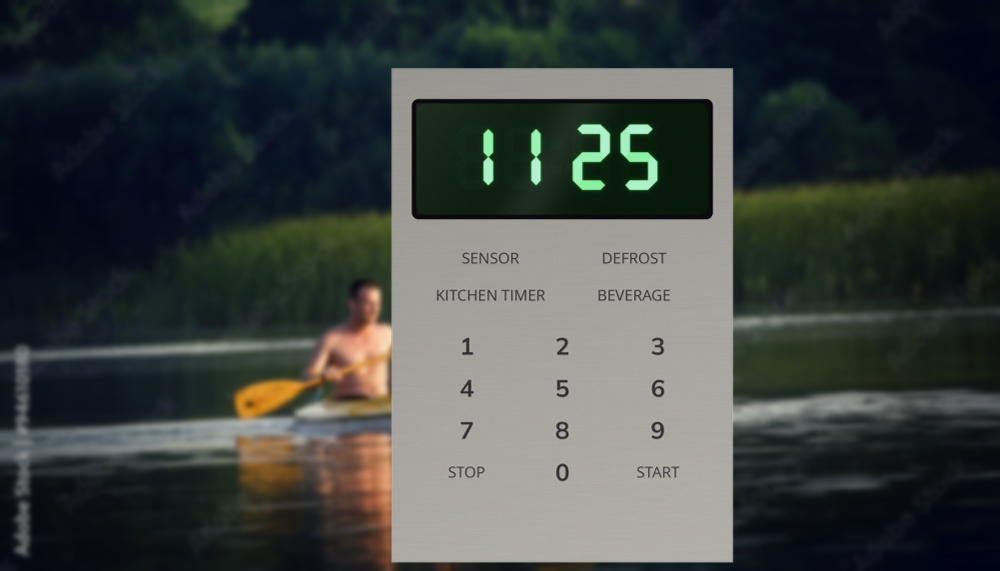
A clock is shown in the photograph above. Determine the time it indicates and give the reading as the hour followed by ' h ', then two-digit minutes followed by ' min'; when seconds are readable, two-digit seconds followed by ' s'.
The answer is 11 h 25 min
